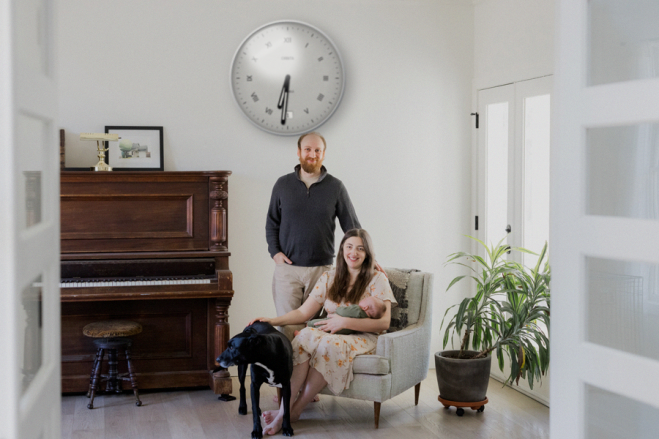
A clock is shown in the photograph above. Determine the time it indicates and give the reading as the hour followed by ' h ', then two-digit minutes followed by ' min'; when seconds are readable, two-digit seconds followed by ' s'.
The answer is 6 h 31 min
